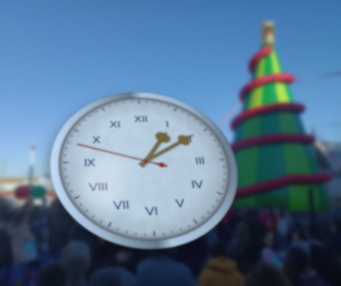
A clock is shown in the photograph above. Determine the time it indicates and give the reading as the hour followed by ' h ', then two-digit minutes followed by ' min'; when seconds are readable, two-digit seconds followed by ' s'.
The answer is 1 h 09 min 48 s
